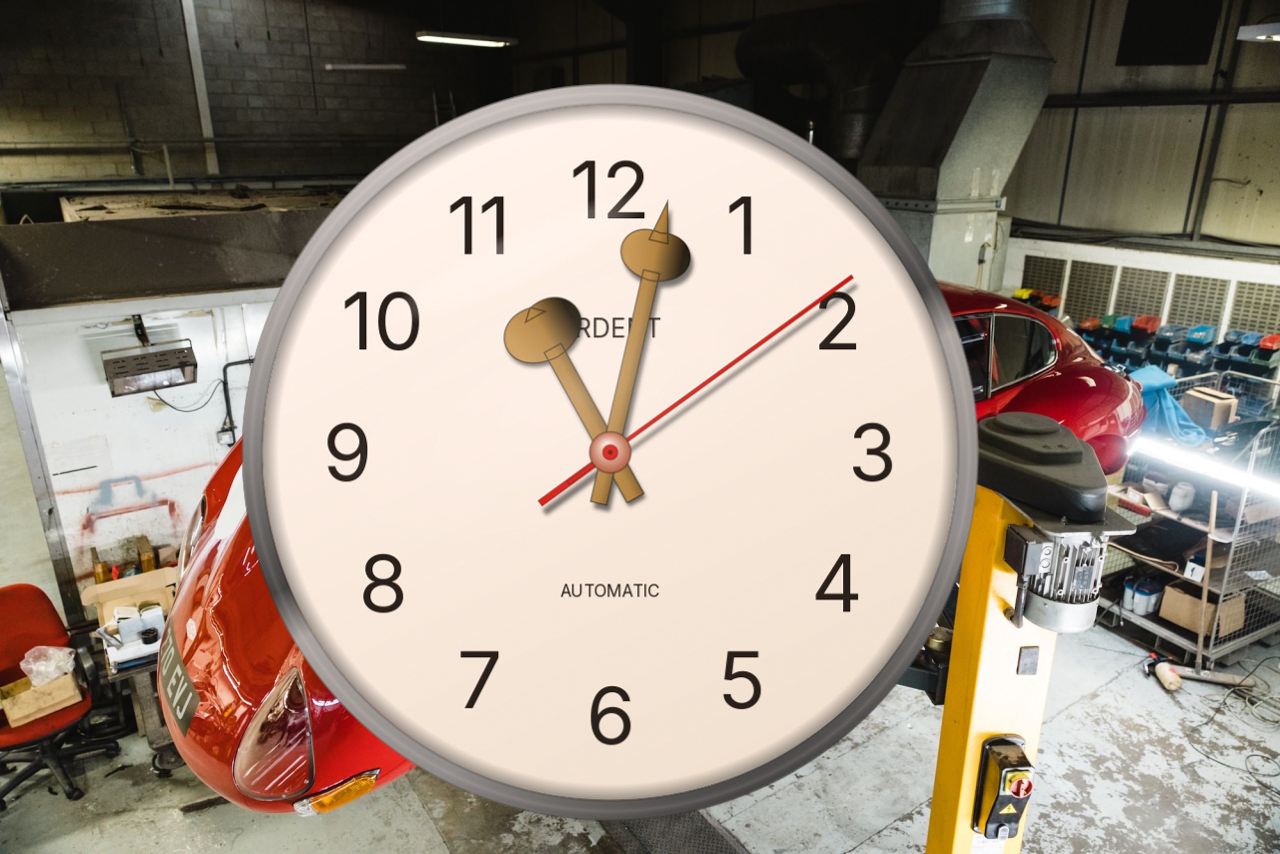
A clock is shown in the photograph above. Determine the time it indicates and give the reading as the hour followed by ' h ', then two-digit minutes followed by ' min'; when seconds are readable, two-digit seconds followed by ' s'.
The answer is 11 h 02 min 09 s
